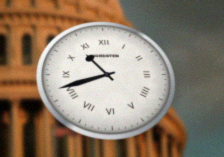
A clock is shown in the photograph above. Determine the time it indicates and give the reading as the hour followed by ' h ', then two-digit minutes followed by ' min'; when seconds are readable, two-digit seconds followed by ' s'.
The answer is 10 h 42 min
